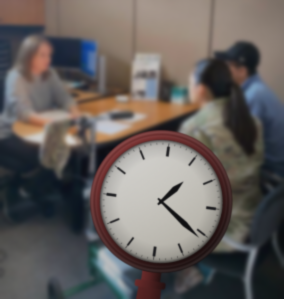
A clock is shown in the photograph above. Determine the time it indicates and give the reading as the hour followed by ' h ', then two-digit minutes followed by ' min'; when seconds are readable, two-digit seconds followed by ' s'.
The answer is 1 h 21 min
